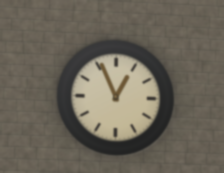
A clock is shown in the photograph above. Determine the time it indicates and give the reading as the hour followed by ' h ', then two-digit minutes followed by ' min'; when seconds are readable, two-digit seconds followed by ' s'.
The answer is 12 h 56 min
